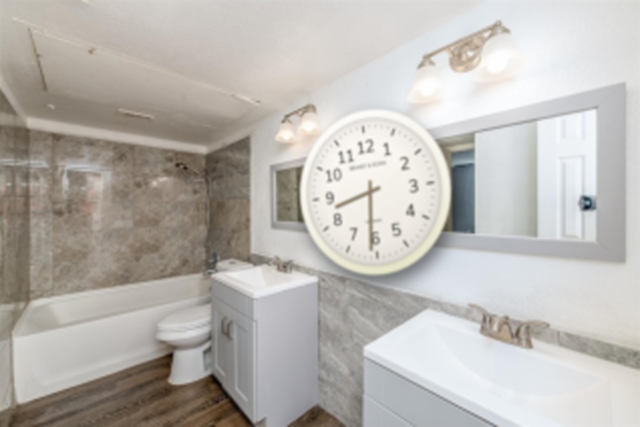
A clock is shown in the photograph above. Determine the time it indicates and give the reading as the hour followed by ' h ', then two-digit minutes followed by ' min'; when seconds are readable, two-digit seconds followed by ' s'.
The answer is 8 h 31 min
